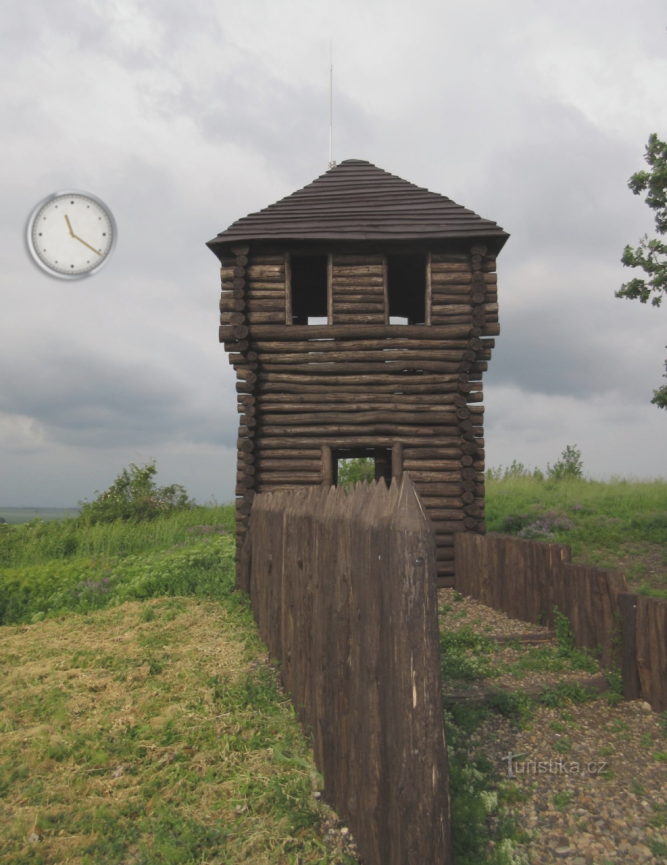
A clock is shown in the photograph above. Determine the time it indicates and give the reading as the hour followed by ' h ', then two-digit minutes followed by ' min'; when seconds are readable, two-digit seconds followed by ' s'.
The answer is 11 h 21 min
